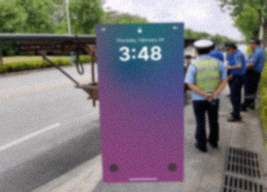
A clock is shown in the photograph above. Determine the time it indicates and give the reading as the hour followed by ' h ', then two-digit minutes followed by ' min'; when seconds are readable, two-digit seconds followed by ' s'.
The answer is 3 h 48 min
